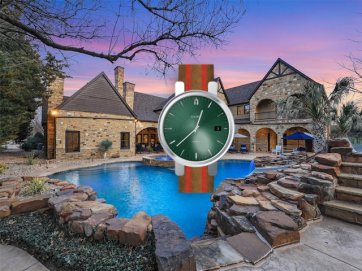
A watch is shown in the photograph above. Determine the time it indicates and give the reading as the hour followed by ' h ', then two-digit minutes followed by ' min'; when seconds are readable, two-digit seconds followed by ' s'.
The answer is 12 h 38 min
